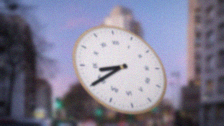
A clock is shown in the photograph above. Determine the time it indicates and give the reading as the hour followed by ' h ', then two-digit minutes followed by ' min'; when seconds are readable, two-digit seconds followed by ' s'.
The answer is 8 h 40 min
